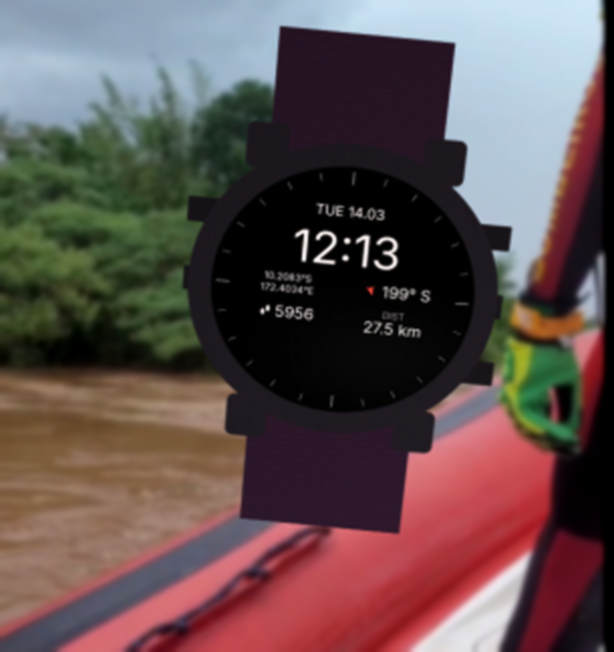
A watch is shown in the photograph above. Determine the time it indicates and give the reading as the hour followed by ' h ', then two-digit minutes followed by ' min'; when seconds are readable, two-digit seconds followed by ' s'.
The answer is 12 h 13 min
